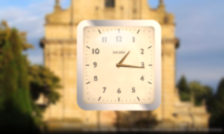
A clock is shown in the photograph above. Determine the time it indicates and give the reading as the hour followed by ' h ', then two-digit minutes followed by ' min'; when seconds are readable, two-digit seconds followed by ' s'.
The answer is 1 h 16 min
